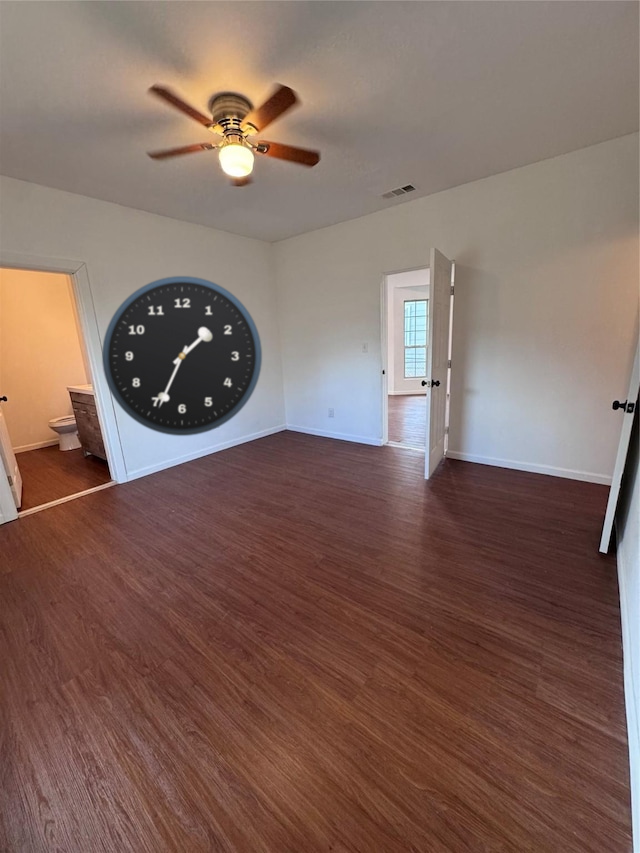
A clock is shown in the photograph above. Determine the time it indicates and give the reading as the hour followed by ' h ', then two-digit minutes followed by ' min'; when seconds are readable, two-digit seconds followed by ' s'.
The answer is 1 h 34 min
